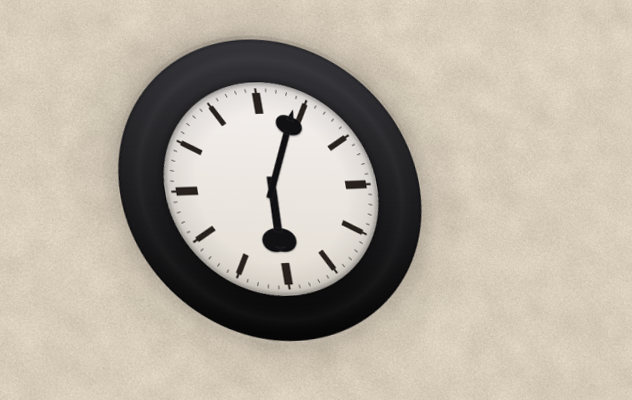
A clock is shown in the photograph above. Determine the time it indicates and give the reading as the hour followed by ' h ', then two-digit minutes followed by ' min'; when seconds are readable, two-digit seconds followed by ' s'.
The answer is 6 h 04 min
